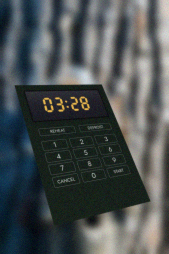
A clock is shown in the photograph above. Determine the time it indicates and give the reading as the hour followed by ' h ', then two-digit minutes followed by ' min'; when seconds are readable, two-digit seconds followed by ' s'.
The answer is 3 h 28 min
